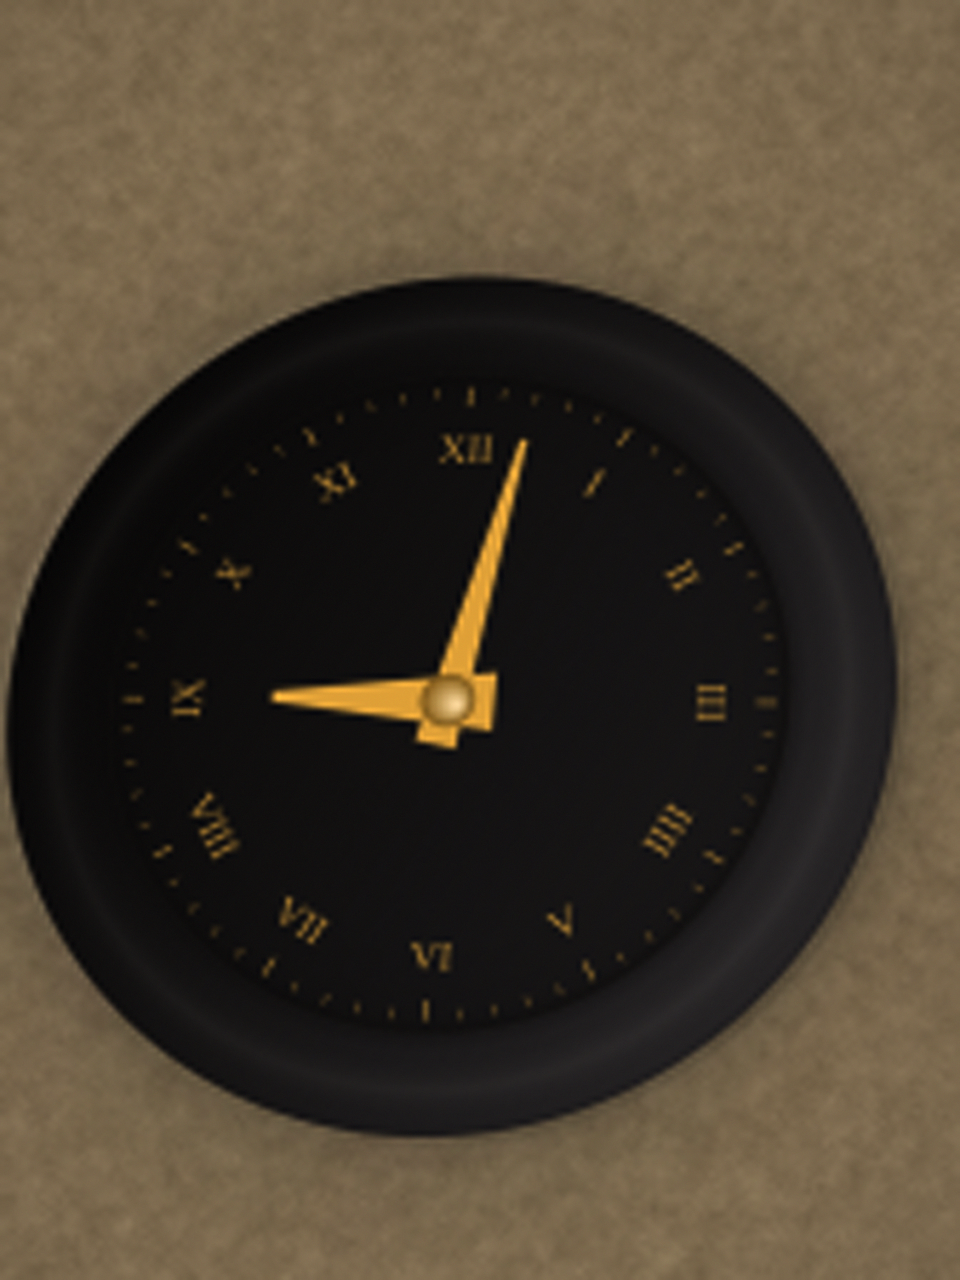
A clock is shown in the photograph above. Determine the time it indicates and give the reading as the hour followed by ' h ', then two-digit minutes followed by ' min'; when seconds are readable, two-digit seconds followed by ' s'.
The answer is 9 h 02 min
